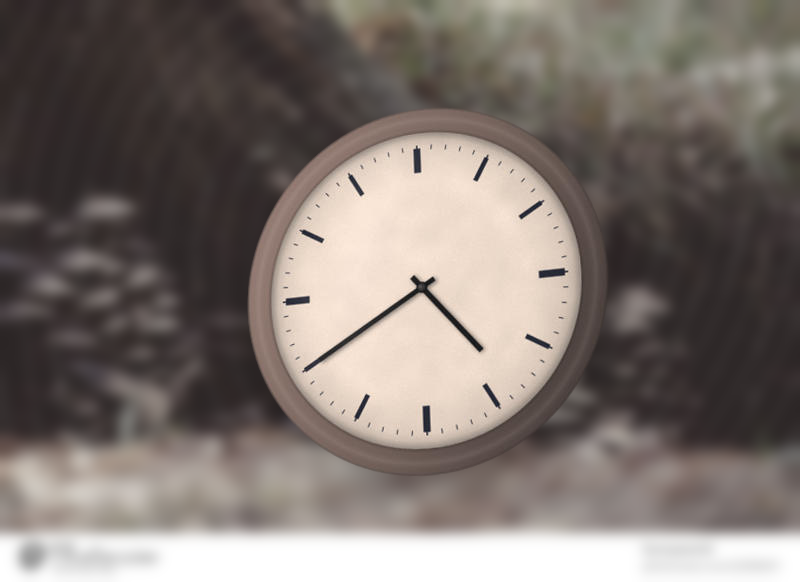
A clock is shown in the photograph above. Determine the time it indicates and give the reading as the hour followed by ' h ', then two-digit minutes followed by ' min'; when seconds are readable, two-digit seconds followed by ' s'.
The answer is 4 h 40 min
